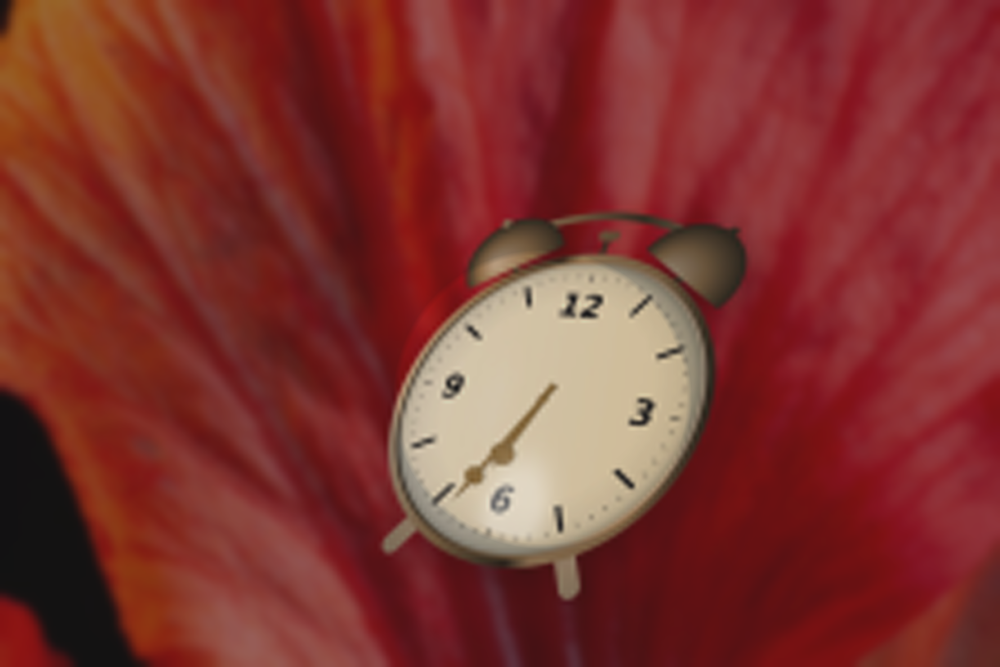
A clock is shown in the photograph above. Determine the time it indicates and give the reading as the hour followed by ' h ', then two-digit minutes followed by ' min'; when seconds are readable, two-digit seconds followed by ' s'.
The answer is 6 h 34 min
